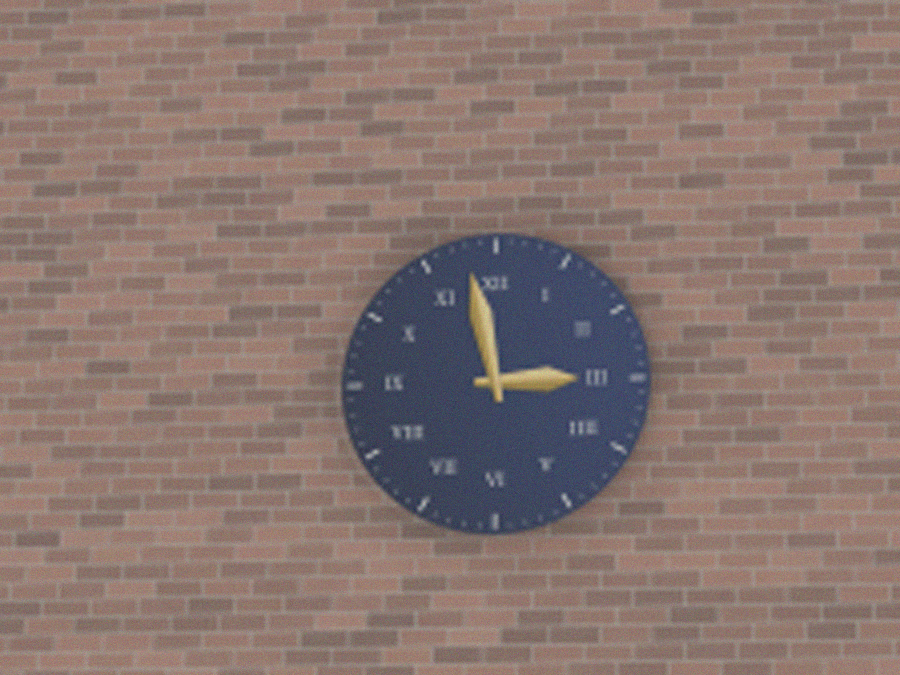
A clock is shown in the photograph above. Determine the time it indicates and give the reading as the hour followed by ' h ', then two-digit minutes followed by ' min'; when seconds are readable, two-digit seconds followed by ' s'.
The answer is 2 h 58 min
